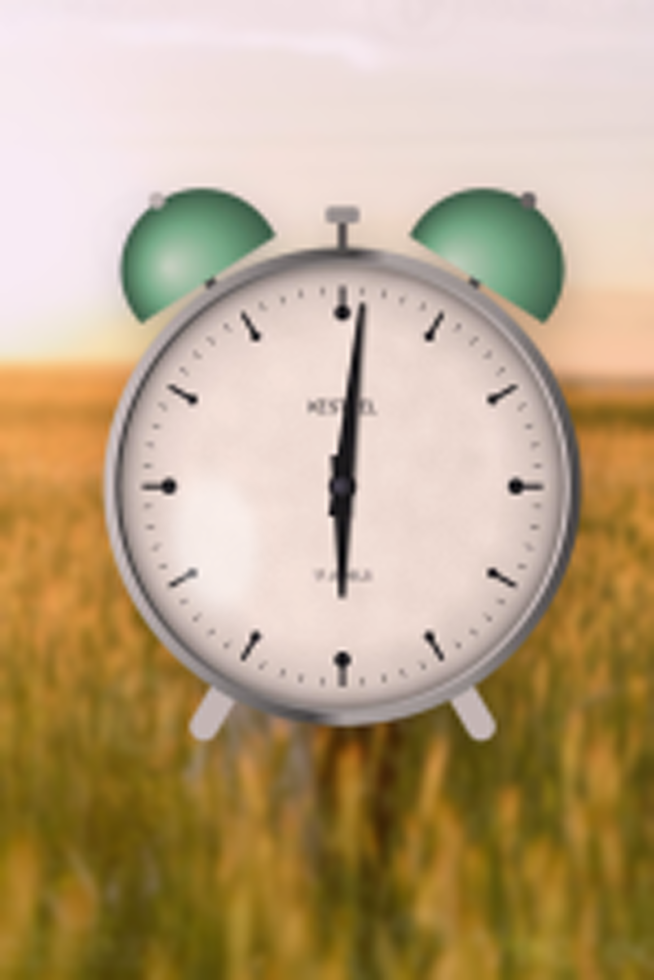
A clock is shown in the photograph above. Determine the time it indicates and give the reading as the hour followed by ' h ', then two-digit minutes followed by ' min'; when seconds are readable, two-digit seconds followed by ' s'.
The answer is 6 h 01 min
